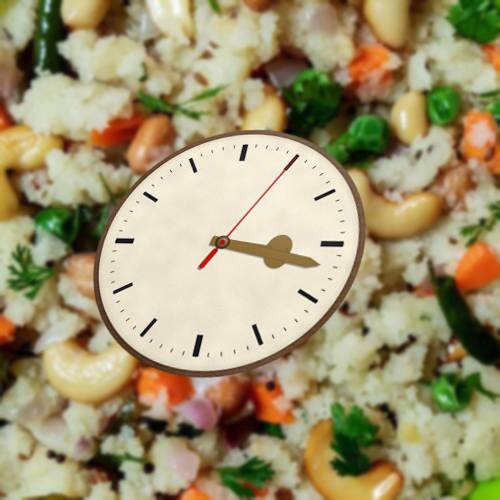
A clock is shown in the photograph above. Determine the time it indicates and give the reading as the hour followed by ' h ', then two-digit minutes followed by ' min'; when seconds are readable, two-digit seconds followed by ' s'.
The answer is 3 h 17 min 05 s
